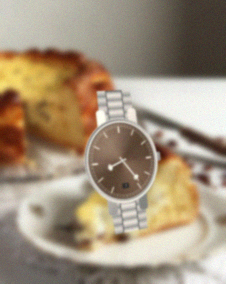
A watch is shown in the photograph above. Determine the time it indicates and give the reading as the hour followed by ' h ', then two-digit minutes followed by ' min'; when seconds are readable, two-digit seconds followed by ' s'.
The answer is 8 h 24 min
